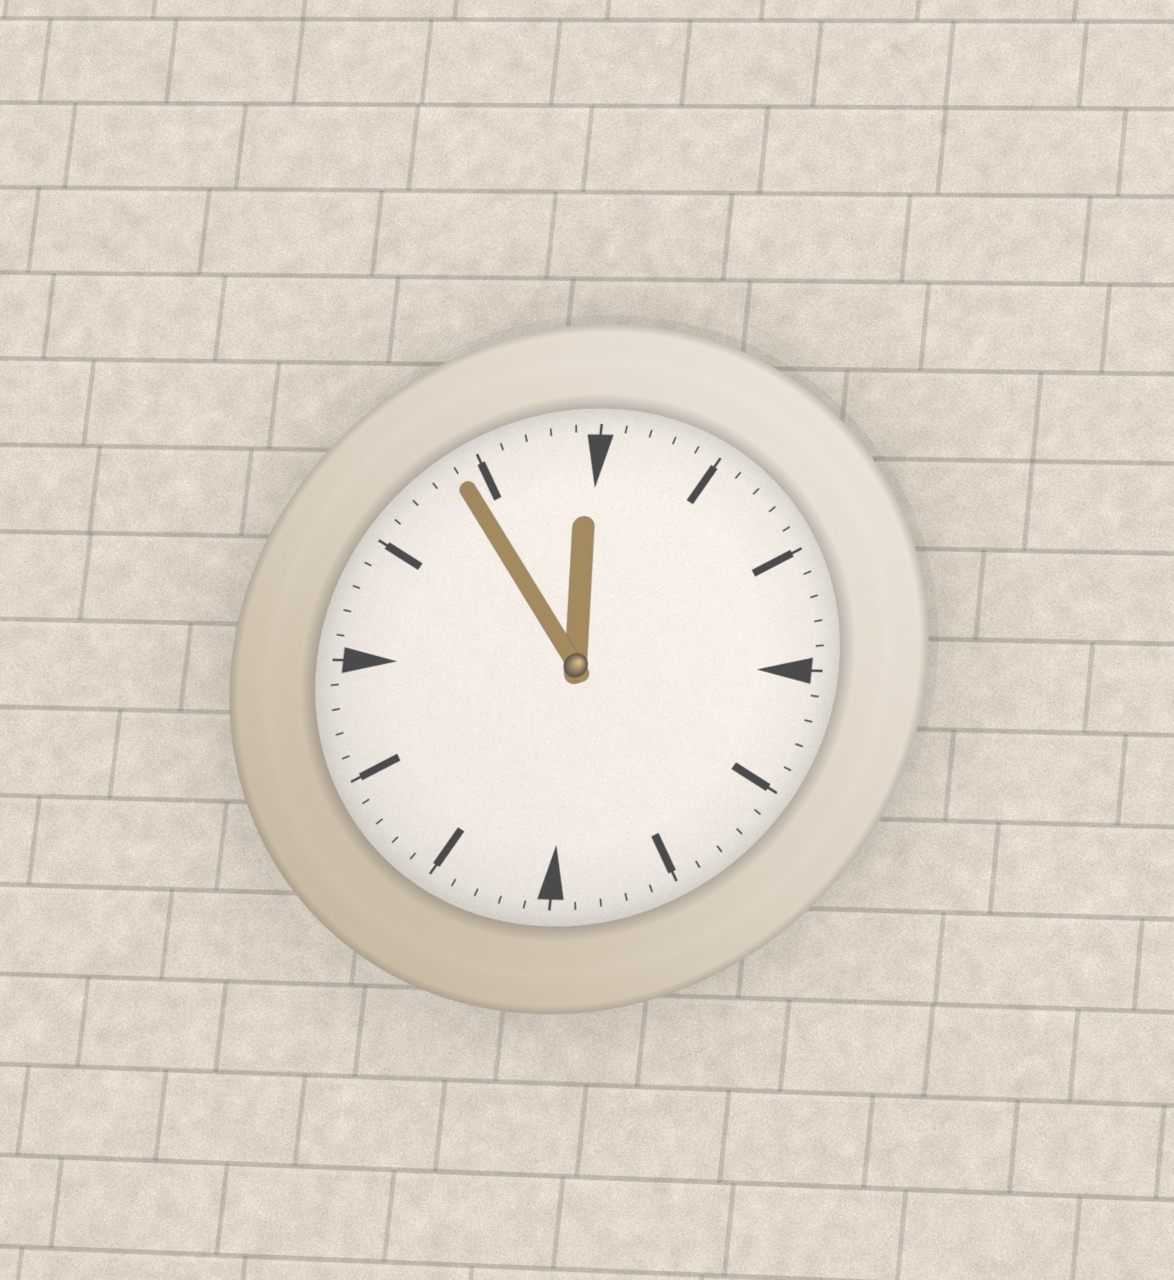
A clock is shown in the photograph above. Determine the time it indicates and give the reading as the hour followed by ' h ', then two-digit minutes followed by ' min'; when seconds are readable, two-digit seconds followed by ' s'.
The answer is 11 h 54 min
